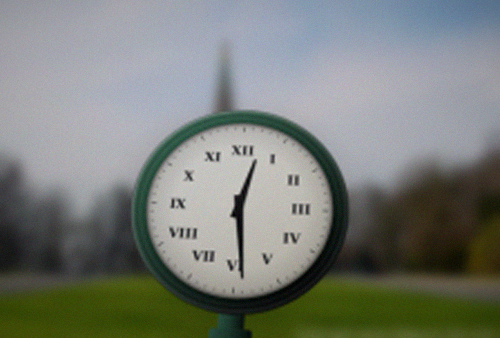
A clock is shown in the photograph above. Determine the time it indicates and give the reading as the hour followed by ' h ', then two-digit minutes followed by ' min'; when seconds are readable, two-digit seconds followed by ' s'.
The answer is 12 h 29 min
